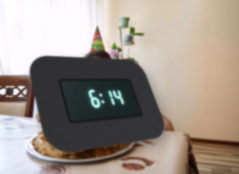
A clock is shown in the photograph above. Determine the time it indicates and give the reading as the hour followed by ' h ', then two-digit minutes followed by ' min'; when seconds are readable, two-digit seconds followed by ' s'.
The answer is 6 h 14 min
